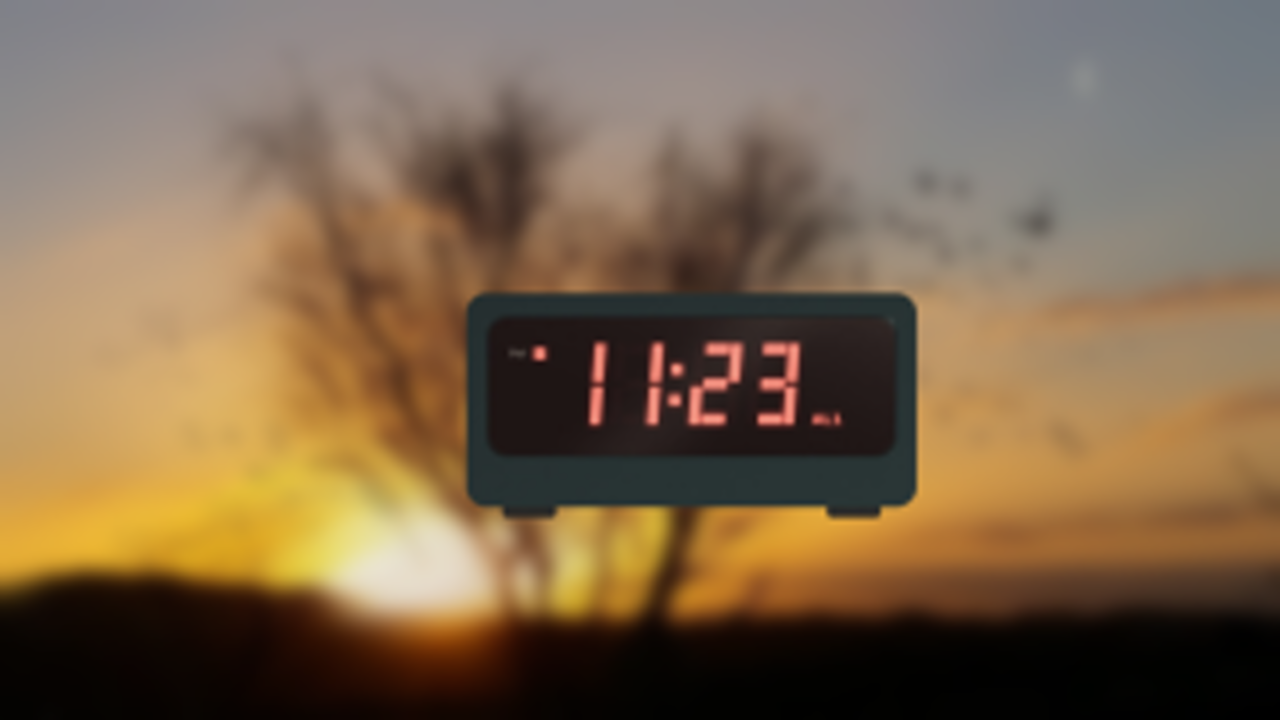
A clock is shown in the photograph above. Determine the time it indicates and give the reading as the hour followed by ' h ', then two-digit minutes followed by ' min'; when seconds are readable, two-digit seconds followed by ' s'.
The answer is 11 h 23 min
